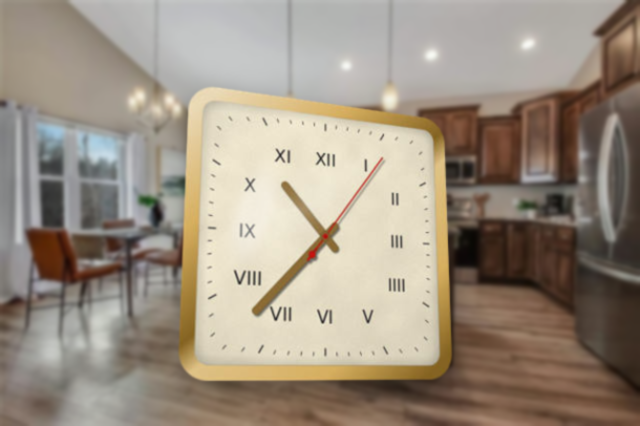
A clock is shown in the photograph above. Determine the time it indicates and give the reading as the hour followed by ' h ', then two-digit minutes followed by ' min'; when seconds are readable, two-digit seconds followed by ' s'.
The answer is 10 h 37 min 06 s
